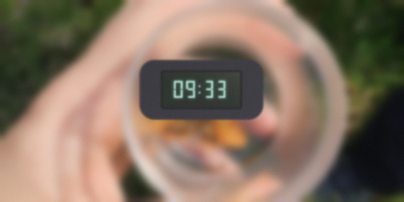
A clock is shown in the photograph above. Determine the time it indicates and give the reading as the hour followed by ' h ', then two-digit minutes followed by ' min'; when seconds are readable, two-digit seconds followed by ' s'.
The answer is 9 h 33 min
